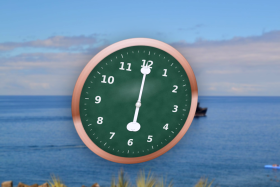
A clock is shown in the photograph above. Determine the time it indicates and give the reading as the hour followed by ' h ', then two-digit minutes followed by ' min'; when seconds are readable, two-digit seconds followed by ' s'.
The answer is 6 h 00 min
